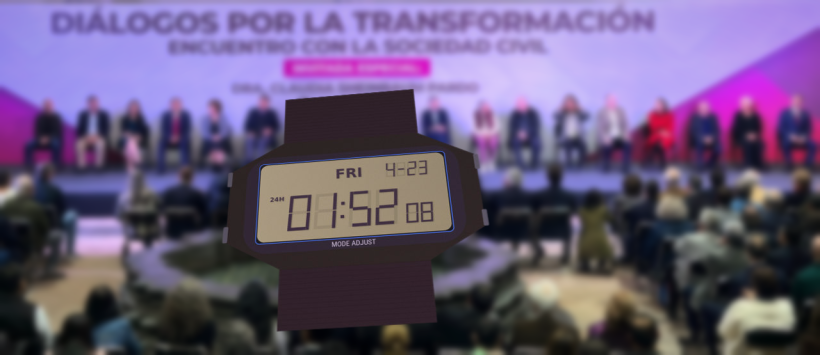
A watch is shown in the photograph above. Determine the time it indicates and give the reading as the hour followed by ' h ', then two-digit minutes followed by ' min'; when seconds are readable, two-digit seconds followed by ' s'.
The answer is 1 h 52 min 08 s
